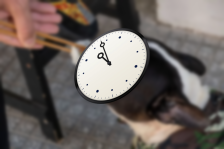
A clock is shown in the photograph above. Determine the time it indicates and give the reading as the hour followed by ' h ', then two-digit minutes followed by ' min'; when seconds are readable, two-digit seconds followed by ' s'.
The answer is 9 h 53 min
